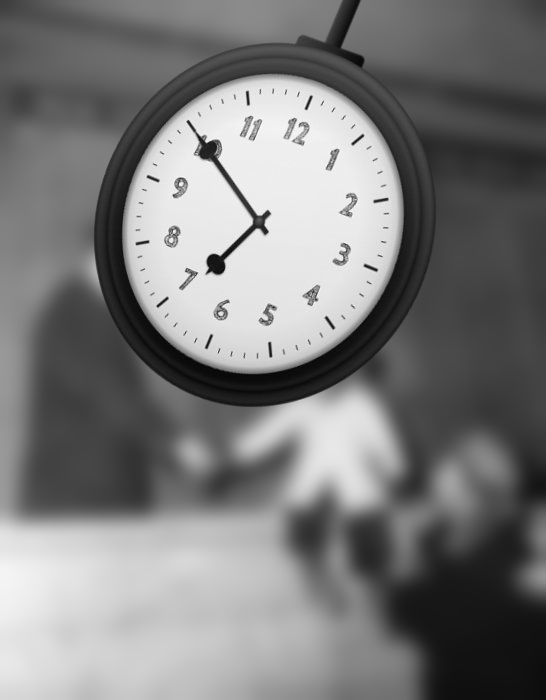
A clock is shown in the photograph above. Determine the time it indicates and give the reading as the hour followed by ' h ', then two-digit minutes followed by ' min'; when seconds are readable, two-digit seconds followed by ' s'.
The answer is 6 h 50 min
